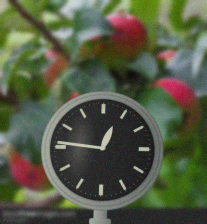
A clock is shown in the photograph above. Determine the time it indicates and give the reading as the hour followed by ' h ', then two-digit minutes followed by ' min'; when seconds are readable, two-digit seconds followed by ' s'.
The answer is 12 h 46 min
